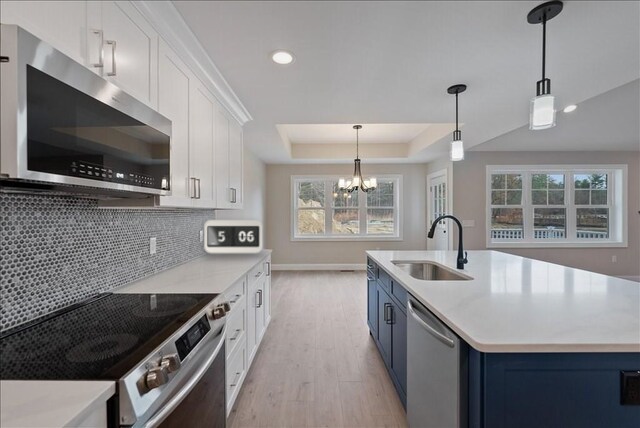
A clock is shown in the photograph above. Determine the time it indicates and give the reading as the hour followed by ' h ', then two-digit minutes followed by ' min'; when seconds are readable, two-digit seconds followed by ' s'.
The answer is 5 h 06 min
